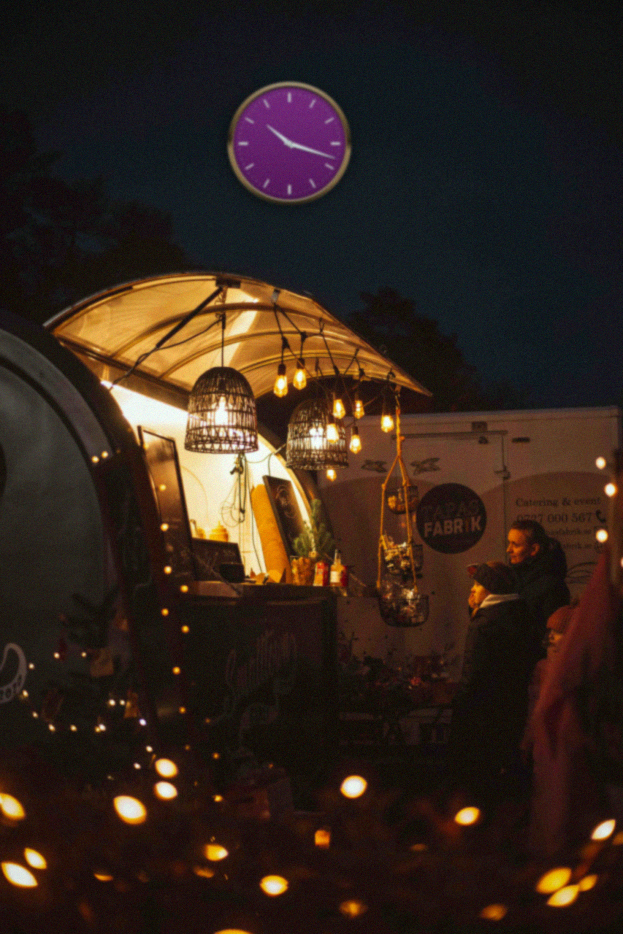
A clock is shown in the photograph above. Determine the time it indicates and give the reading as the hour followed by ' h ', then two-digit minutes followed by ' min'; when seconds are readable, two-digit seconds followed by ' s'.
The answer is 10 h 18 min
